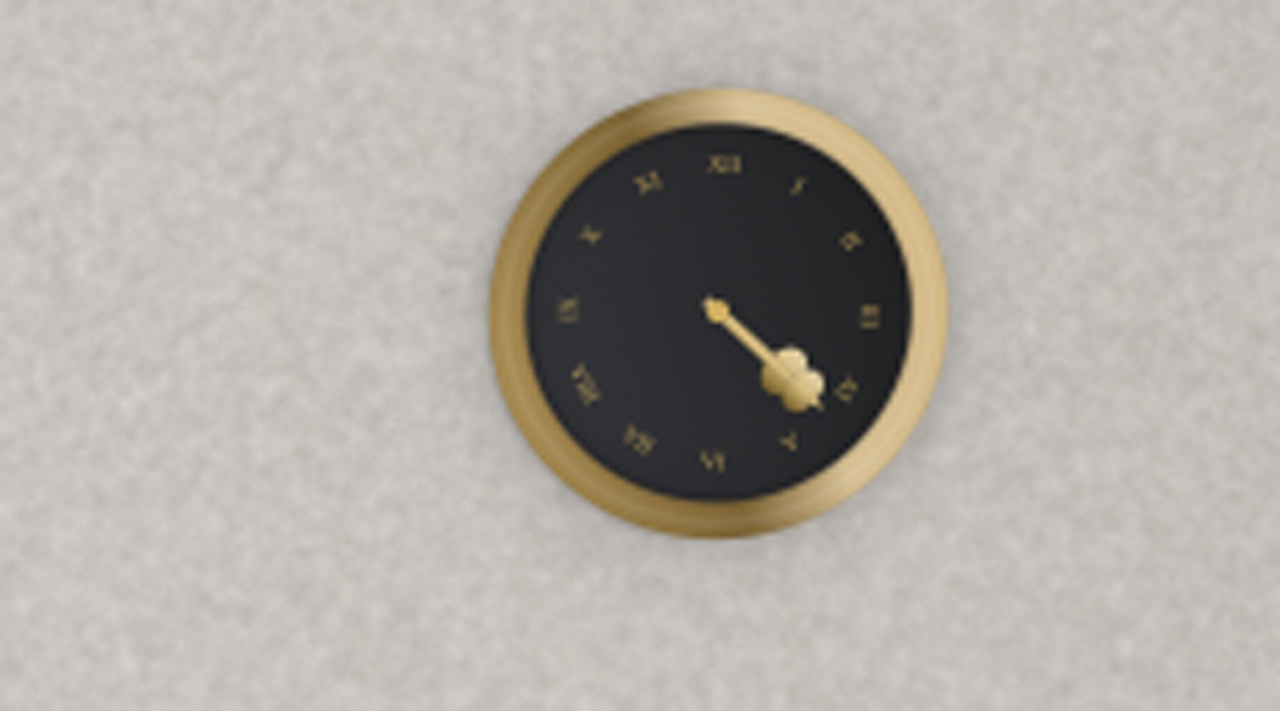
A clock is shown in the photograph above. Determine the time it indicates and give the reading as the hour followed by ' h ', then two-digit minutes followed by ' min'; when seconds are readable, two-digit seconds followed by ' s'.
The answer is 4 h 22 min
